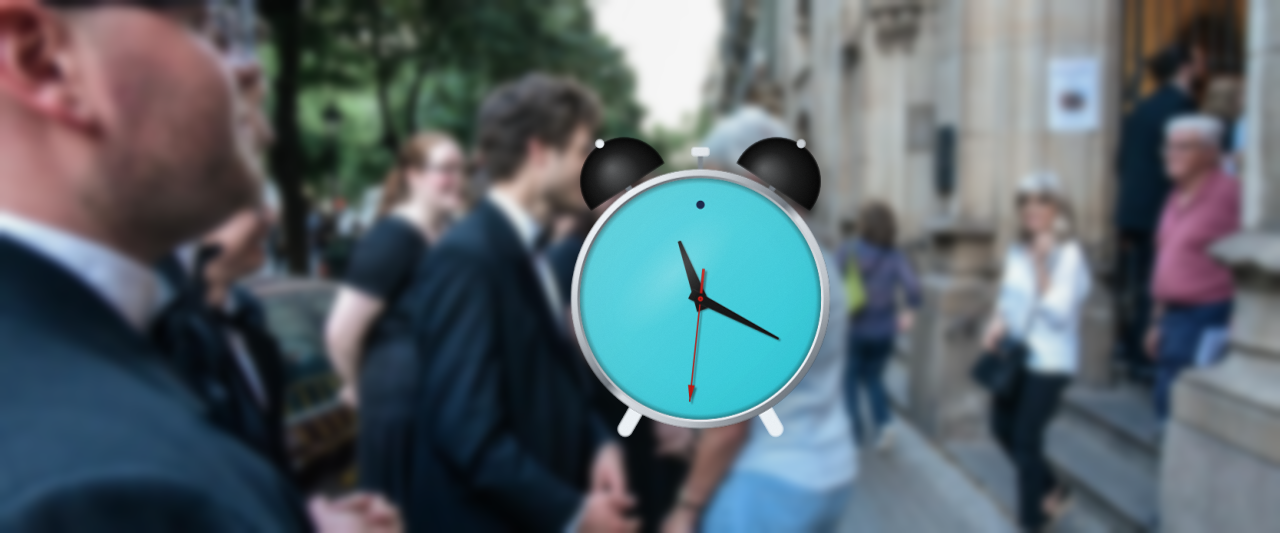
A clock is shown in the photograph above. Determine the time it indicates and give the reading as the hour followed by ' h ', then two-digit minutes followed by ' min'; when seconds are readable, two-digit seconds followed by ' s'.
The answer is 11 h 19 min 31 s
